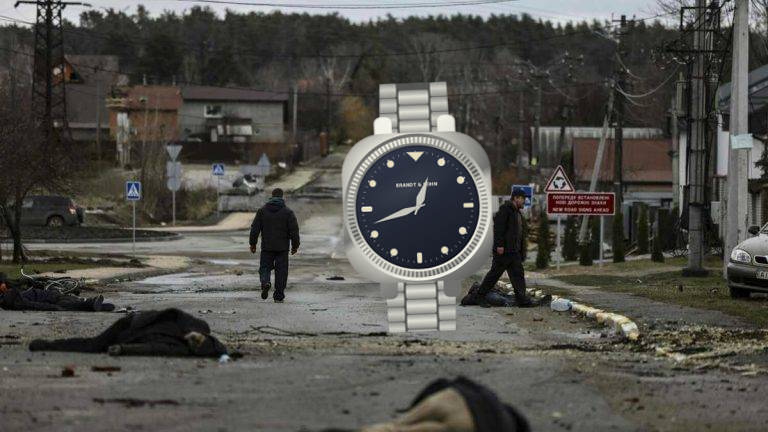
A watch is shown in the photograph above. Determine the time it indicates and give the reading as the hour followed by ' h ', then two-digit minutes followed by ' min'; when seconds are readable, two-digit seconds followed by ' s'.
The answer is 12 h 42 min
